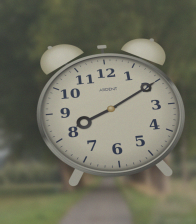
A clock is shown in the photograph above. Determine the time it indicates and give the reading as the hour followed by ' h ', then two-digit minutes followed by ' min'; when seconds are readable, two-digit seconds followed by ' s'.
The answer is 8 h 10 min
